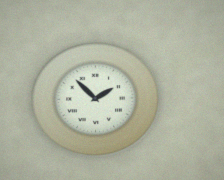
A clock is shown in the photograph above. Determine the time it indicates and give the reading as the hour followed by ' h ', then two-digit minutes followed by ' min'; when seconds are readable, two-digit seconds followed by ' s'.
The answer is 1 h 53 min
